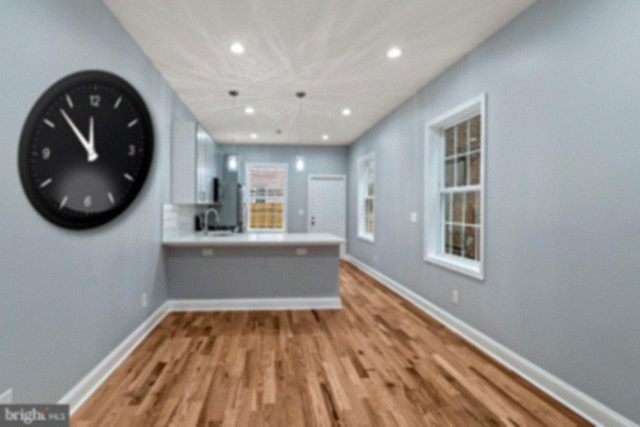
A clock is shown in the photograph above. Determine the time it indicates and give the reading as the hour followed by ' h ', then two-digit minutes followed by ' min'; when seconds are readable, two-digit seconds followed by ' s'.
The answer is 11 h 53 min
